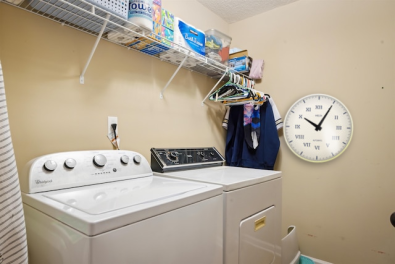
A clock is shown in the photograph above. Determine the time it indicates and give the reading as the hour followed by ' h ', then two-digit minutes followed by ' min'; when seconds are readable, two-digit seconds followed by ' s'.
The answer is 10 h 05 min
